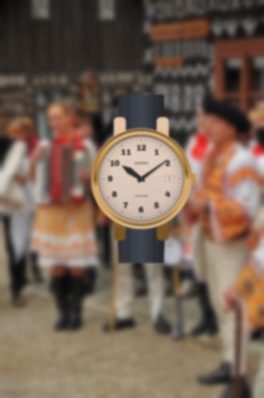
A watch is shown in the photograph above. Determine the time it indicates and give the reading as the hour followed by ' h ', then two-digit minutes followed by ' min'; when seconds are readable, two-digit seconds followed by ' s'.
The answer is 10 h 09 min
